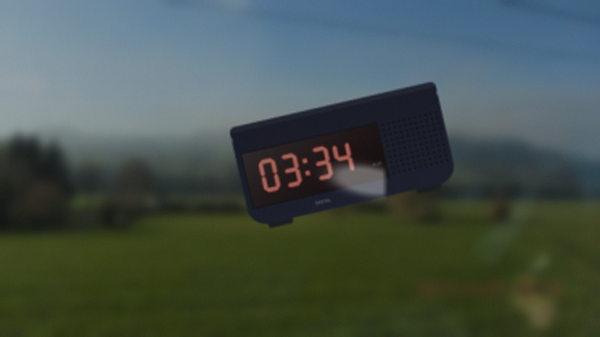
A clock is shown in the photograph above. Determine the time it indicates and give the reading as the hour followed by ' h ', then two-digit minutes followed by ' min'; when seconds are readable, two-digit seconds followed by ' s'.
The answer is 3 h 34 min
